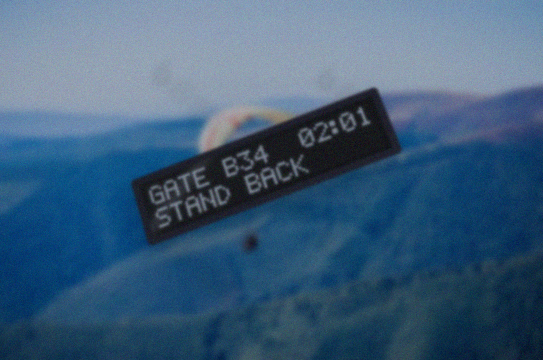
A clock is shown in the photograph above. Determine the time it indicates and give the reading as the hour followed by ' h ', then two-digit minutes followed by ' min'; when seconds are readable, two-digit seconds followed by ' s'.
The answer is 2 h 01 min
